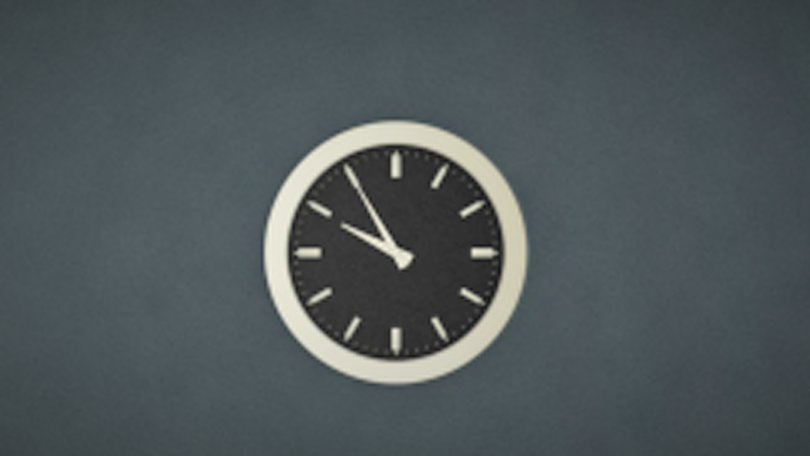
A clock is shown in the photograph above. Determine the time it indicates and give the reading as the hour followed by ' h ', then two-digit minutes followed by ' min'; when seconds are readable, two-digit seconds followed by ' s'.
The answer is 9 h 55 min
